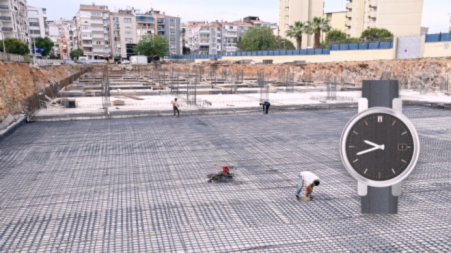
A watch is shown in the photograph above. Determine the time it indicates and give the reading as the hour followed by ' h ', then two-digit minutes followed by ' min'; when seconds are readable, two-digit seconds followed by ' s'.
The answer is 9 h 42 min
